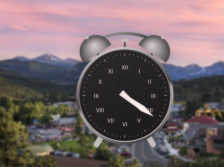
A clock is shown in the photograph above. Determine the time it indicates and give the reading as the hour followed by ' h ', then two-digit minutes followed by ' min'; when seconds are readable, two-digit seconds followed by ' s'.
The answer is 4 h 21 min
